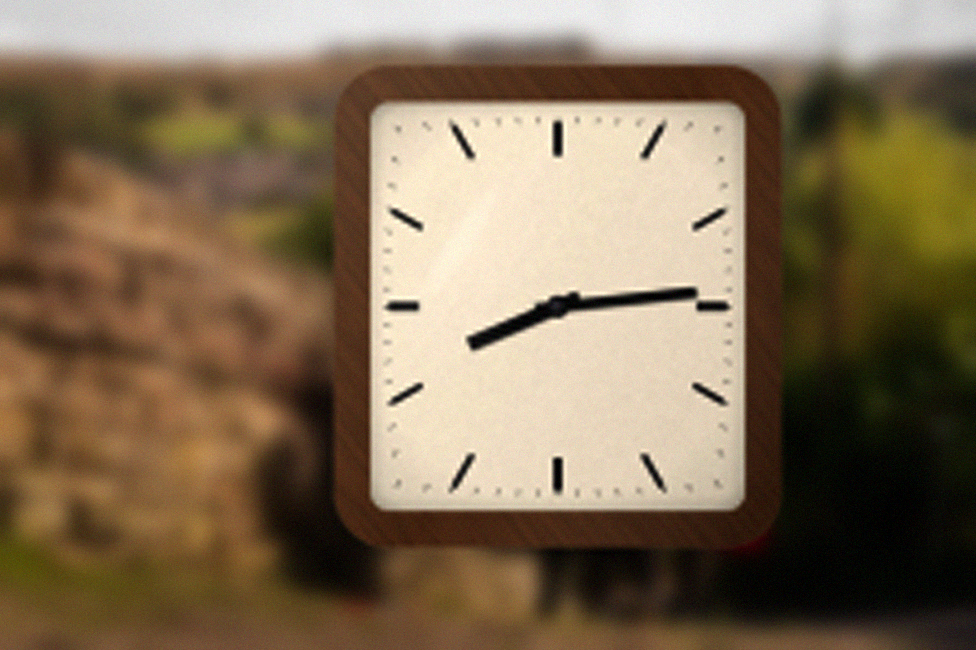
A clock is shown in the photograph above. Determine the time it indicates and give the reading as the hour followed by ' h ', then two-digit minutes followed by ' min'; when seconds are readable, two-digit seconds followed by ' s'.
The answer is 8 h 14 min
